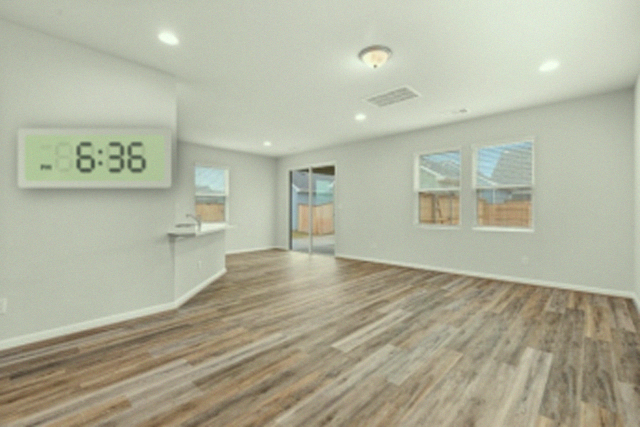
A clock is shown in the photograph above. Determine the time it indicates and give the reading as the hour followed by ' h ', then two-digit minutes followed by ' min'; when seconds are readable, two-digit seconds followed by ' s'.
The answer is 6 h 36 min
